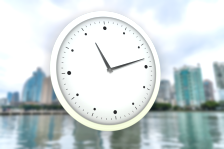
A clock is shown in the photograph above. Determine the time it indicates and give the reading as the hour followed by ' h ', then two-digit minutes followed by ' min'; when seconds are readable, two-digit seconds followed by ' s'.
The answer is 11 h 13 min
